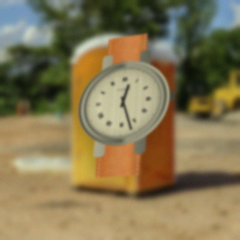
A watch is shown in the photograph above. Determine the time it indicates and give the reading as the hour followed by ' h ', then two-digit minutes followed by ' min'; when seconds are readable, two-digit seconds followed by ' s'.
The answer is 12 h 27 min
